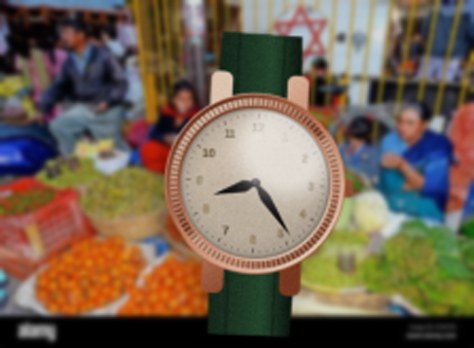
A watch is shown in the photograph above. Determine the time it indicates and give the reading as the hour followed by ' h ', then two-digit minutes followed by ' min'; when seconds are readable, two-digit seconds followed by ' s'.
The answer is 8 h 24 min
